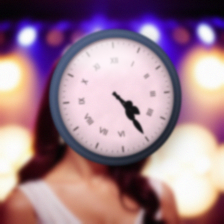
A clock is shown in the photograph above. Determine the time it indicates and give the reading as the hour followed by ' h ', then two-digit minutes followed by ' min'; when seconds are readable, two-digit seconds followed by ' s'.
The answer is 4 h 25 min
